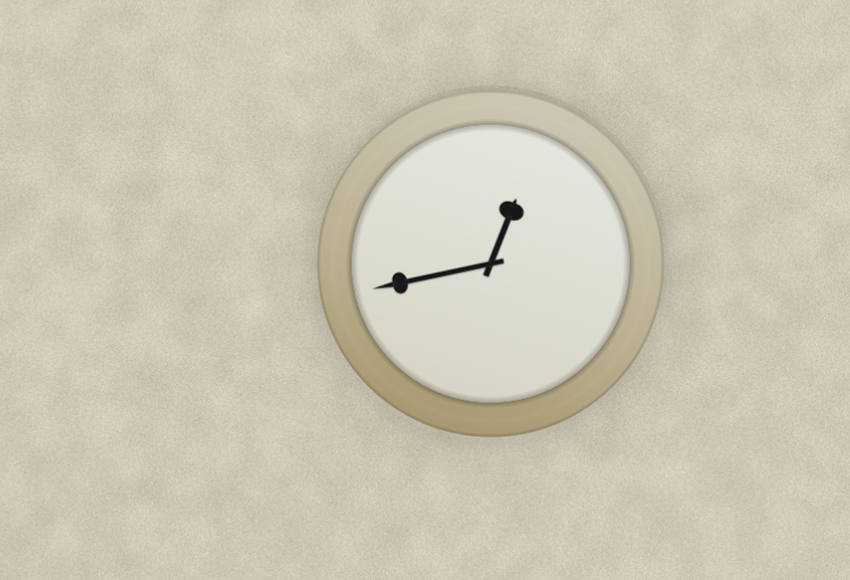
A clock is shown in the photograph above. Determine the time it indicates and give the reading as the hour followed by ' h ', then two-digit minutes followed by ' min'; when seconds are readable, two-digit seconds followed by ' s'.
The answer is 12 h 43 min
